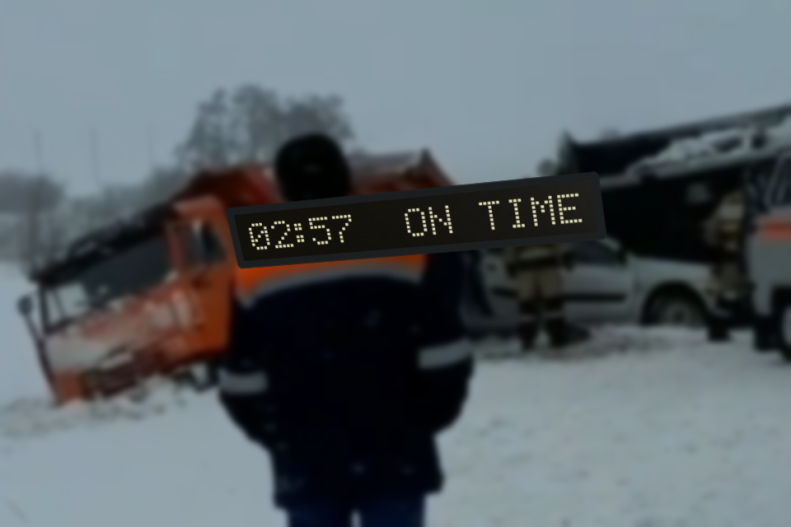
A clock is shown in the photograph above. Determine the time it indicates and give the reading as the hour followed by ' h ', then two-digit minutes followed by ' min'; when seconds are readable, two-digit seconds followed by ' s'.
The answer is 2 h 57 min
